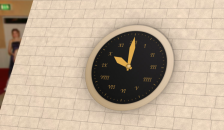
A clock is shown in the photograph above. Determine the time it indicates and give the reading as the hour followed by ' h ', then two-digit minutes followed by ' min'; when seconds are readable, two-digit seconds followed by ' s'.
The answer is 10 h 00 min
